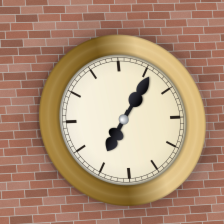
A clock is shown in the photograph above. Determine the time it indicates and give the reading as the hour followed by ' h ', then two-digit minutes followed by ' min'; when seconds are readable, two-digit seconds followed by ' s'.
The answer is 7 h 06 min
